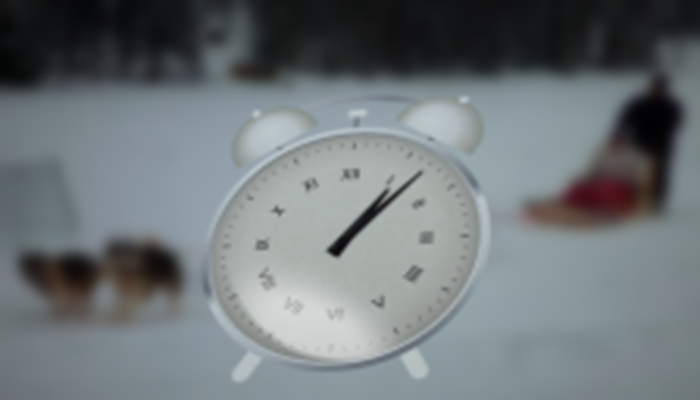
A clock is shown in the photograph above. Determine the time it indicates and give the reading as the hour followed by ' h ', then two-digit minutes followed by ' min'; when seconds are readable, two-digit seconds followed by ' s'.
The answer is 1 h 07 min
